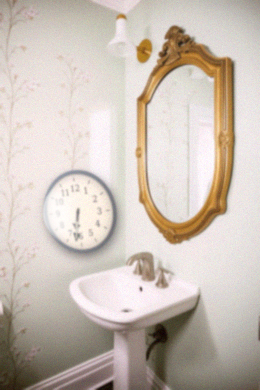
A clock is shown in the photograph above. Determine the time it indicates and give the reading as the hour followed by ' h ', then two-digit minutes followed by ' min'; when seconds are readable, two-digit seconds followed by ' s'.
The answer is 6 h 32 min
